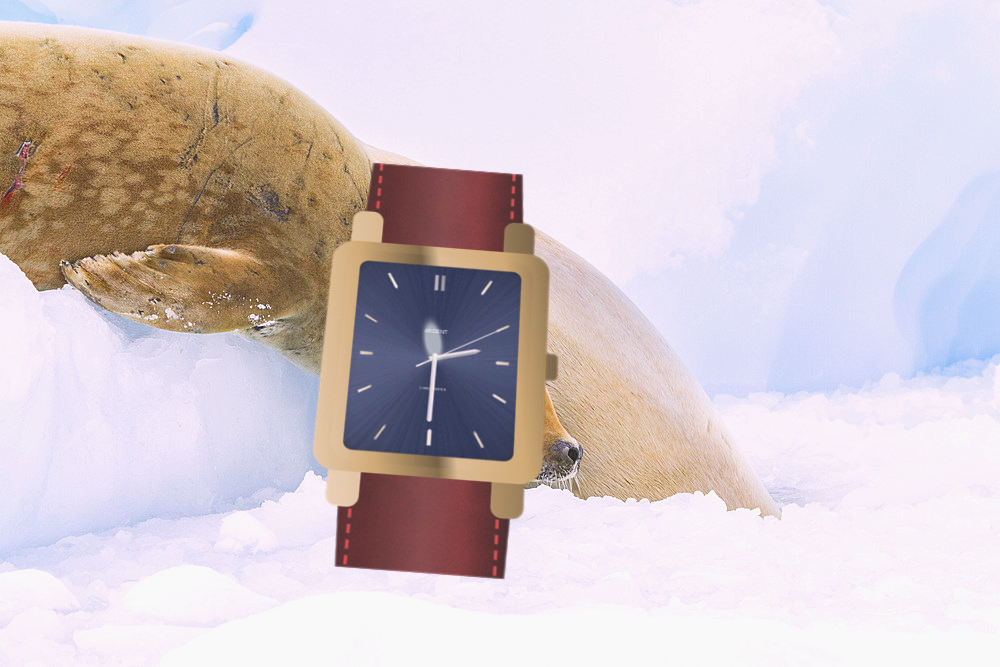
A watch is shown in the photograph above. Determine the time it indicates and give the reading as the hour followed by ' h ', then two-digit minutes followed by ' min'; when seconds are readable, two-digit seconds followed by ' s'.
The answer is 2 h 30 min 10 s
